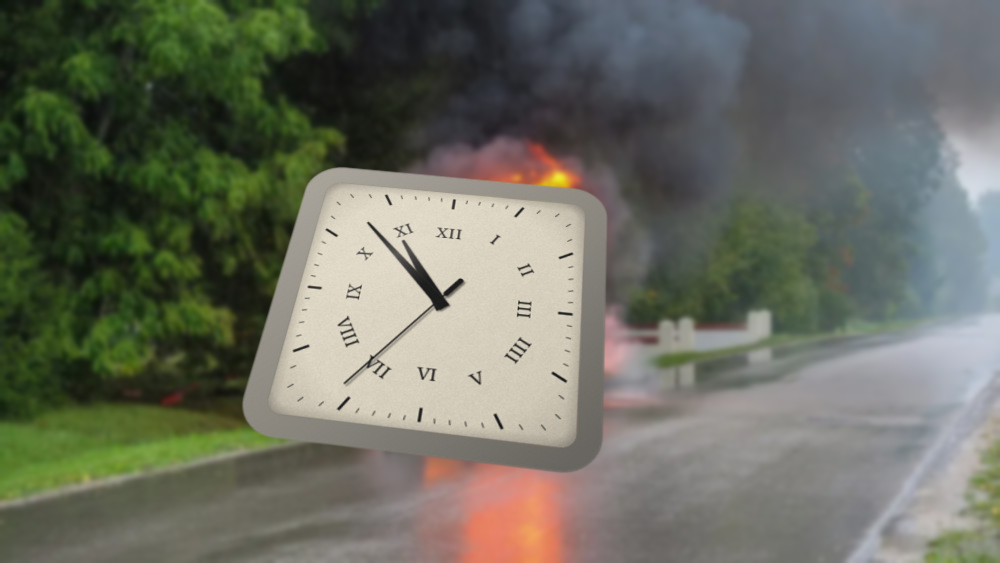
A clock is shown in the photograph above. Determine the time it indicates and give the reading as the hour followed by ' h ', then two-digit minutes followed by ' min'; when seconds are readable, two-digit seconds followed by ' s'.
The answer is 10 h 52 min 36 s
